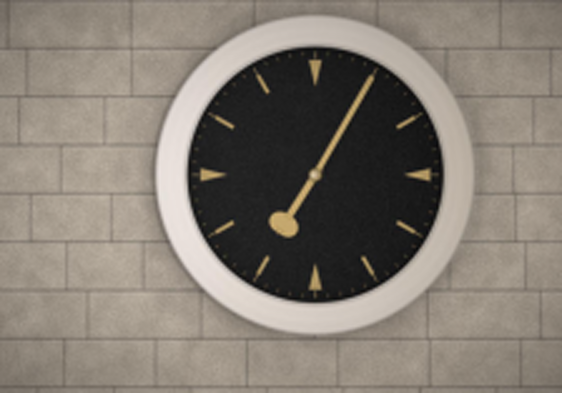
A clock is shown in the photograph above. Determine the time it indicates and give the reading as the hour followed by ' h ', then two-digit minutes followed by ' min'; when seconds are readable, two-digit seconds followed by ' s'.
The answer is 7 h 05 min
